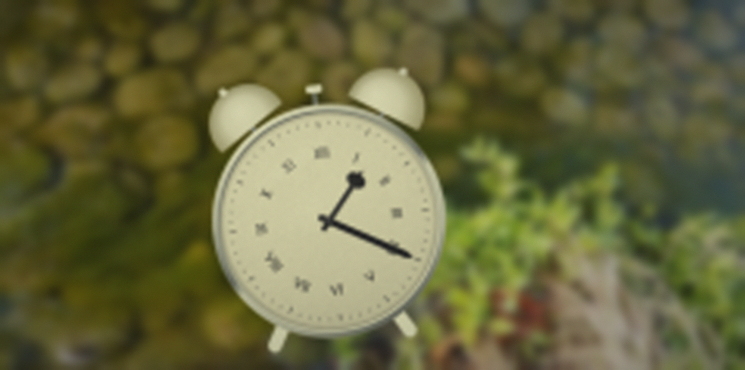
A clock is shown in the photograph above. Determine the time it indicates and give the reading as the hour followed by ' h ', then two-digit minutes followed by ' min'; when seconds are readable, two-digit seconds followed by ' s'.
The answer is 1 h 20 min
